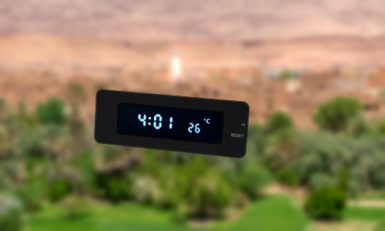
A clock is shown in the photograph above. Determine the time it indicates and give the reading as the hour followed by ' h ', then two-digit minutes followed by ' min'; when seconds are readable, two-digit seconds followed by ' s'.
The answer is 4 h 01 min
